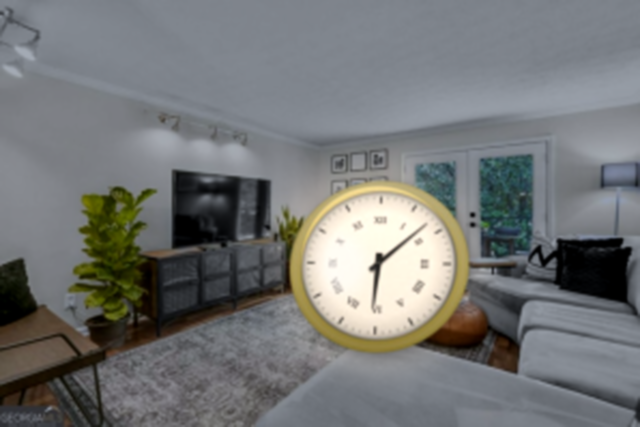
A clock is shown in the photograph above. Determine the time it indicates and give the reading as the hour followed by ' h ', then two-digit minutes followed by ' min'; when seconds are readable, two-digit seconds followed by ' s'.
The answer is 6 h 08 min
